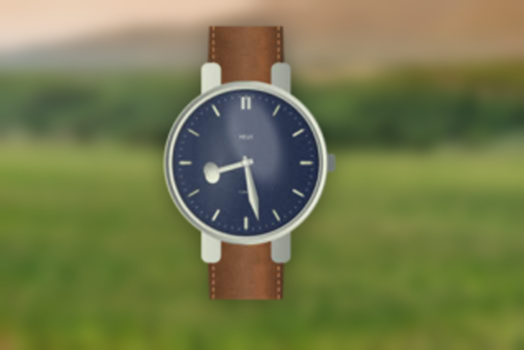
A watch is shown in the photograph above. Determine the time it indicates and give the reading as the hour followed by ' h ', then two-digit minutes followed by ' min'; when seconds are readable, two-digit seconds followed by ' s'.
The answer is 8 h 28 min
